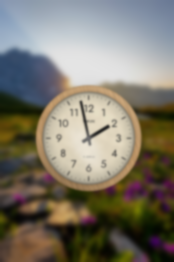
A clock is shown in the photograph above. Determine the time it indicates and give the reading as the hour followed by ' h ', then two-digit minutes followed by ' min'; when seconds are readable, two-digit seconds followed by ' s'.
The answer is 1 h 58 min
